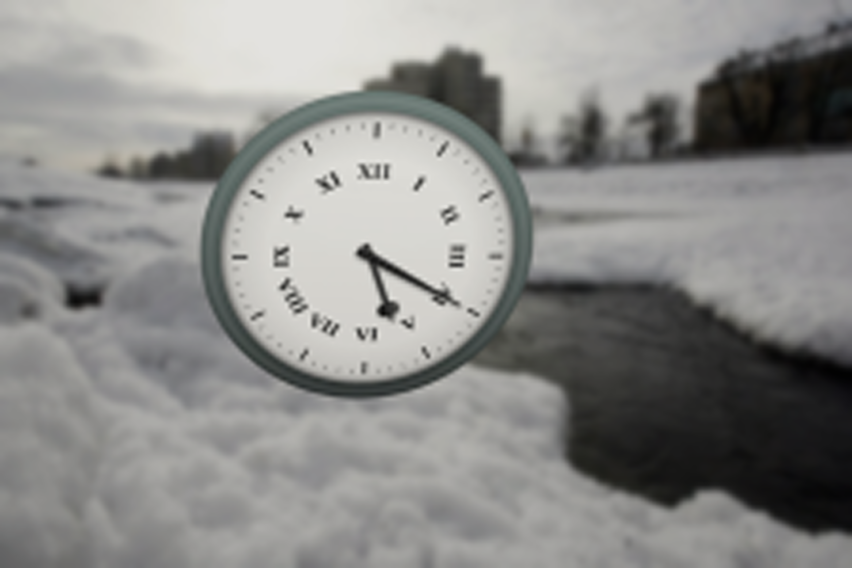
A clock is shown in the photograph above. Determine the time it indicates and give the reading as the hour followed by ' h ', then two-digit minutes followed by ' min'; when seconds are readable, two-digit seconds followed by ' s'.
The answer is 5 h 20 min
